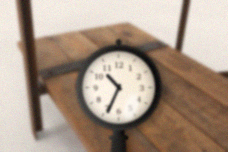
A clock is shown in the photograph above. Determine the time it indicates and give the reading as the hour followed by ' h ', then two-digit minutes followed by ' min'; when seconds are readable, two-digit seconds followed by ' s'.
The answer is 10 h 34 min
